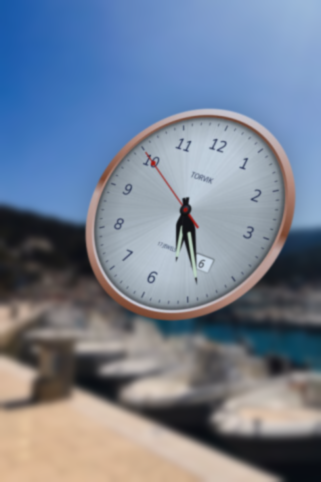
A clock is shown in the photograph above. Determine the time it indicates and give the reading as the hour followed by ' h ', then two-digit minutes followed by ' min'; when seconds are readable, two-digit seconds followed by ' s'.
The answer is 5 h 23 min 50 s
